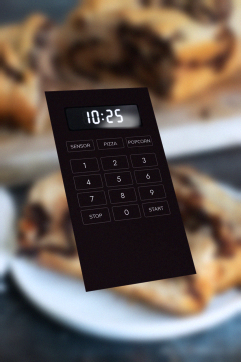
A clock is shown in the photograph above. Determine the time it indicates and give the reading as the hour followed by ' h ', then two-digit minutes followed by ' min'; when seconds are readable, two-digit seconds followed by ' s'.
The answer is 10 h 25 min
